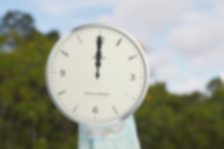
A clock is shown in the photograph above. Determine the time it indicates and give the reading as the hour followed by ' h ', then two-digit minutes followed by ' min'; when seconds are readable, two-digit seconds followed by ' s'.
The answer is 12 h 00 min
